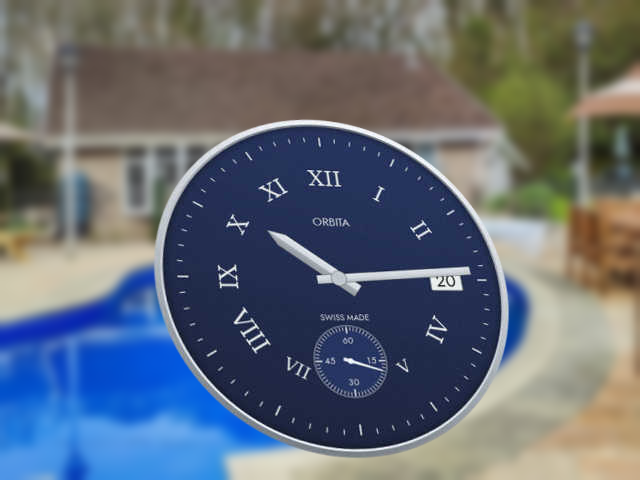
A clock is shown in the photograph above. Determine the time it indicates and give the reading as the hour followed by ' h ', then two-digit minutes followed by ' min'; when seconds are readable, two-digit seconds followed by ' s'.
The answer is 10 h 14 min 18 s
